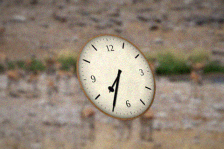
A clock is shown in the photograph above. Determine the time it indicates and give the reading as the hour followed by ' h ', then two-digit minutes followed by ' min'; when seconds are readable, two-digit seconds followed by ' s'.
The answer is 7 h 35 min
